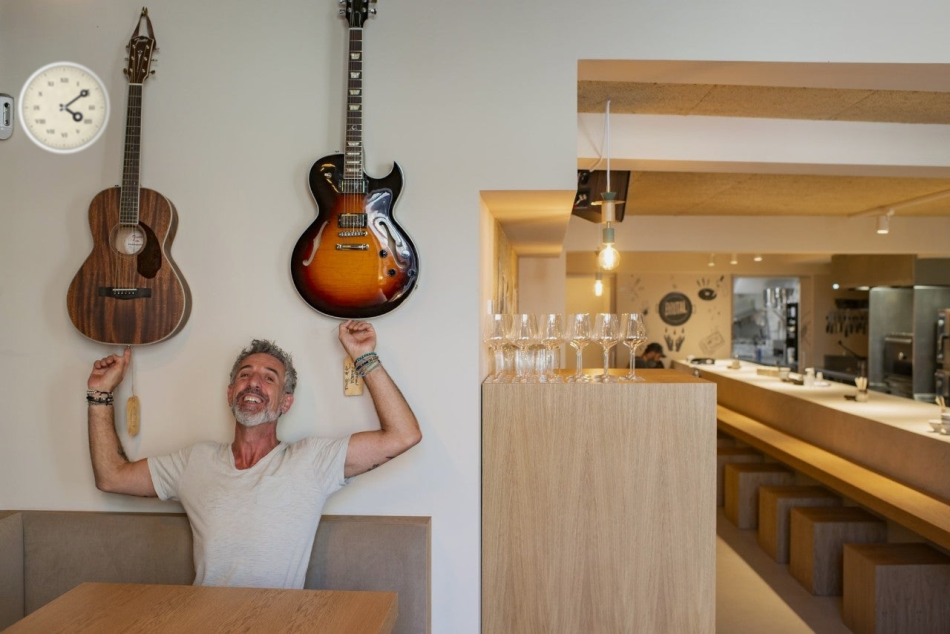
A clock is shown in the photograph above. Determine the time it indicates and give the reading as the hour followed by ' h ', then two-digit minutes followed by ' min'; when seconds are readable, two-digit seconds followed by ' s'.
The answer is 4 h 09 min
